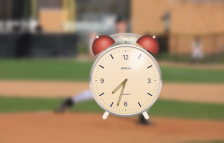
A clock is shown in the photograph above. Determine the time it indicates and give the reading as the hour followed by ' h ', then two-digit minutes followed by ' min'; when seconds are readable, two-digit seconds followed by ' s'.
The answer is 7 h 33 min
